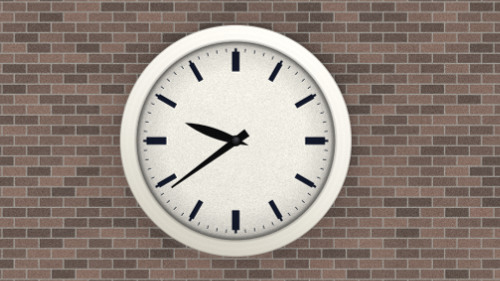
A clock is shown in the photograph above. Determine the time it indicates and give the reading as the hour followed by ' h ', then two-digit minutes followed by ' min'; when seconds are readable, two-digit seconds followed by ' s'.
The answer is 9 h 39 min
